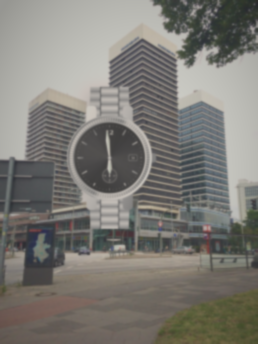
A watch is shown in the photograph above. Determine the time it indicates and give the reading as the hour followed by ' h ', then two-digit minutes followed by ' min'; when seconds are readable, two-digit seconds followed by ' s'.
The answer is 5 h 59 min
